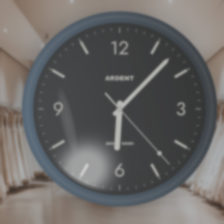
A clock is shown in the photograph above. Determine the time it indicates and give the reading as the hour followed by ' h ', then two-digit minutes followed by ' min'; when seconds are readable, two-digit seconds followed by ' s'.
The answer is 6 h 07 min 23 s
